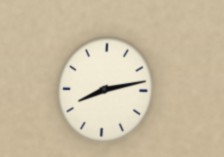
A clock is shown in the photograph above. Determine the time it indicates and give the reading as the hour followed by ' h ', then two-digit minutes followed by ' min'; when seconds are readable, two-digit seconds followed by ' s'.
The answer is 8 h 13 min
